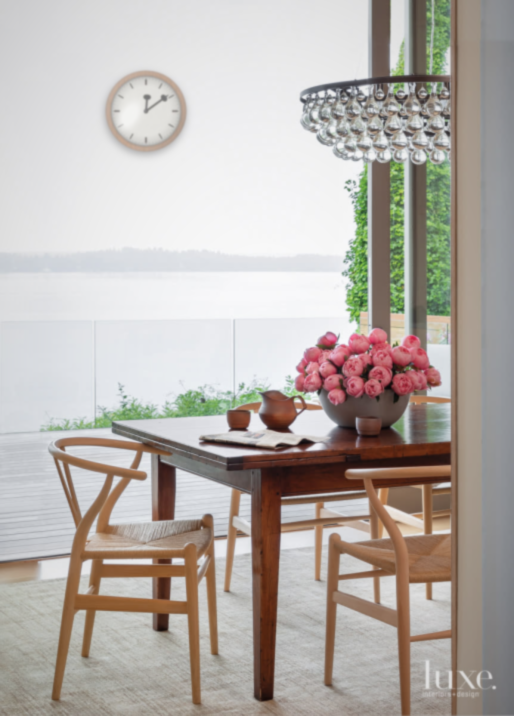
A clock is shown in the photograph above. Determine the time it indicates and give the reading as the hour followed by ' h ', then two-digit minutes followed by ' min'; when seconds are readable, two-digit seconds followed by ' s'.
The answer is 12 h 09 min
